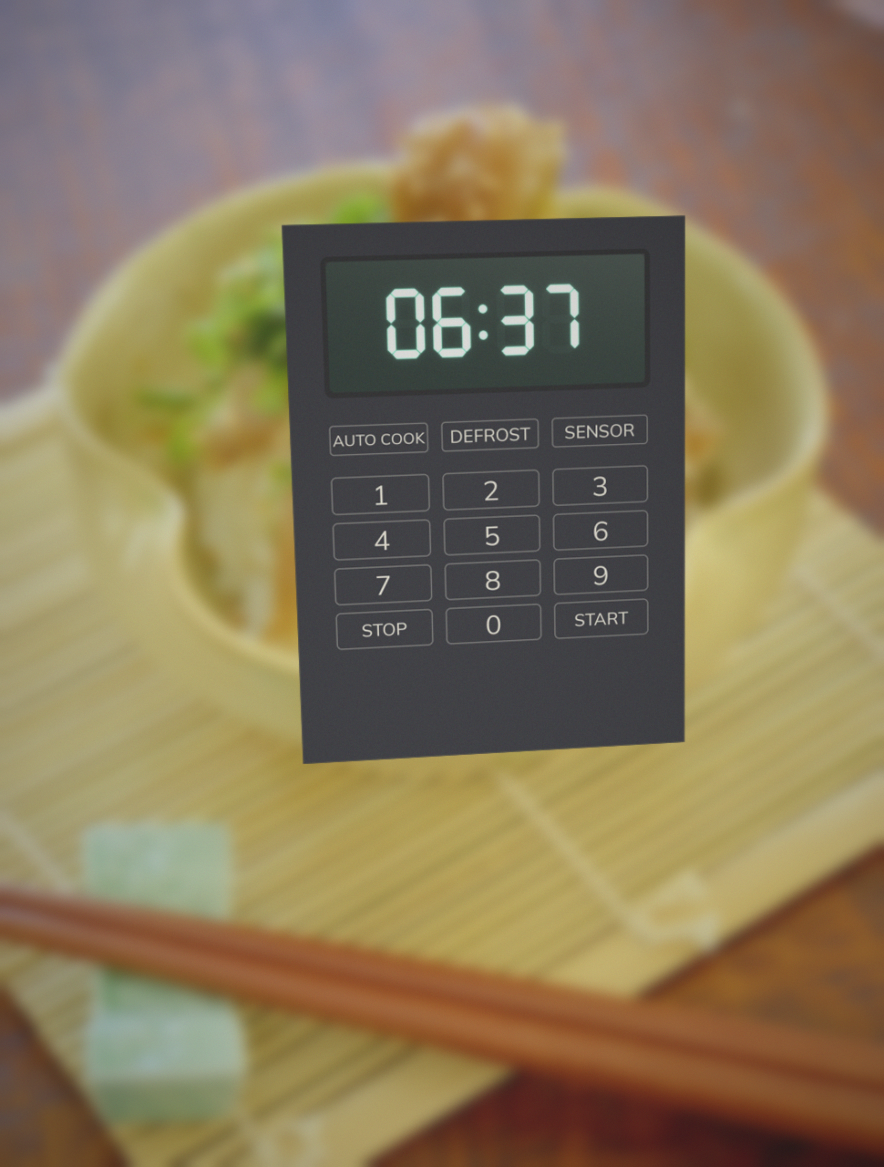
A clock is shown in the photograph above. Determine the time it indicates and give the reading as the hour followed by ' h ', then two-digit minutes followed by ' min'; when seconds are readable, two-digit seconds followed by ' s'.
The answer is 6 h 37 min
